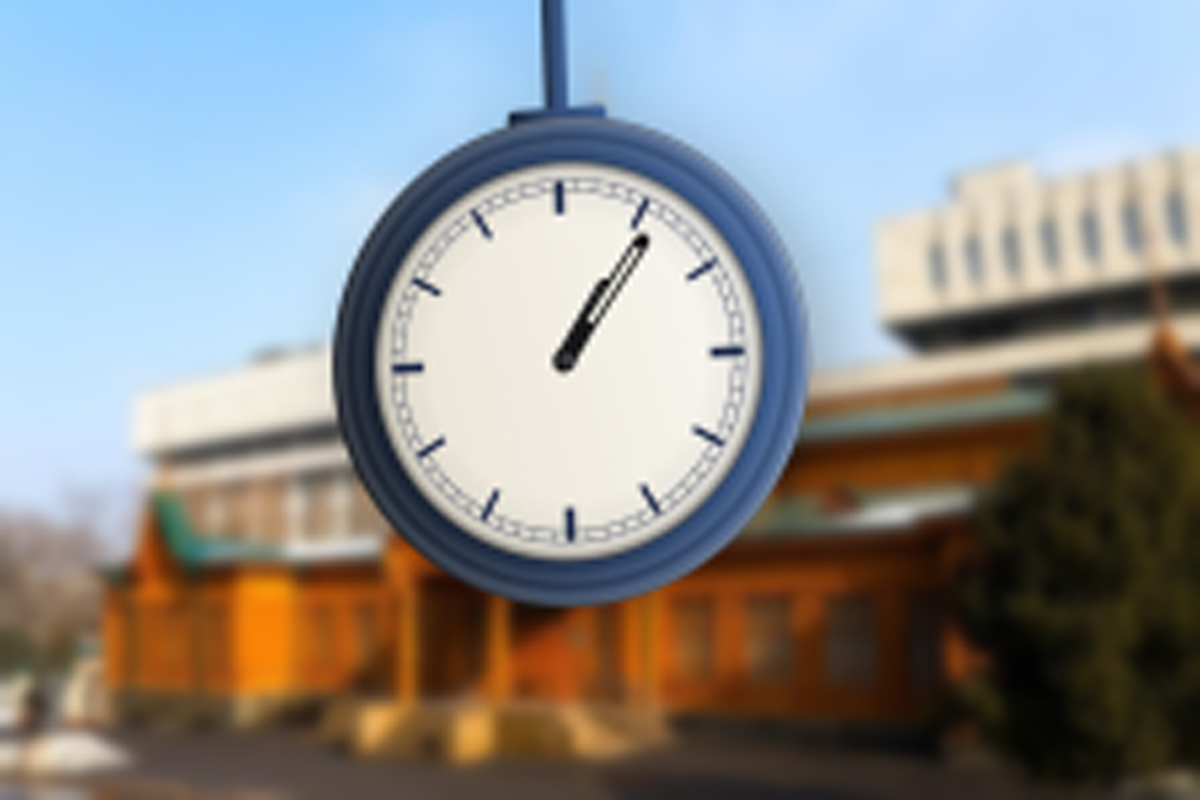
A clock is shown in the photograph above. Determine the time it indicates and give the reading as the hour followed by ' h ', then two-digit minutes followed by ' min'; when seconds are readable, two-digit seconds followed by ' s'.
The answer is 1 h 06 min
